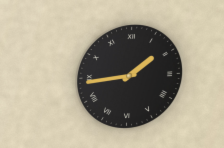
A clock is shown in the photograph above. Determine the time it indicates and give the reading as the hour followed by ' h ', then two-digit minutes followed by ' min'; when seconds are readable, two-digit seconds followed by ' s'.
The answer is 1 h 44 min
